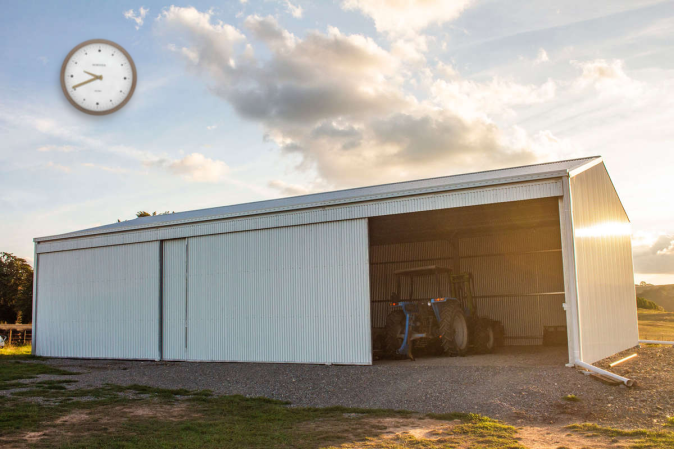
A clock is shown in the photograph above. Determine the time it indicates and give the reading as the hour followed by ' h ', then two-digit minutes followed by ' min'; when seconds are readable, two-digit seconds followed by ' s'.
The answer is 9 h 41 min
